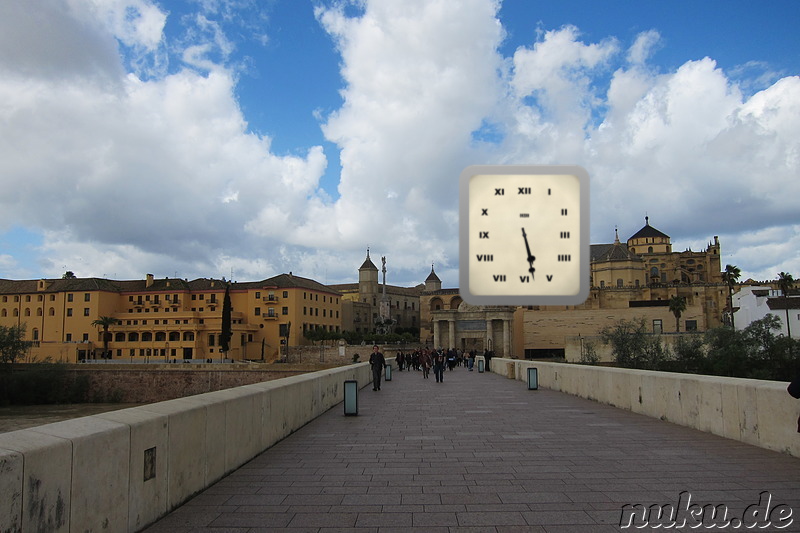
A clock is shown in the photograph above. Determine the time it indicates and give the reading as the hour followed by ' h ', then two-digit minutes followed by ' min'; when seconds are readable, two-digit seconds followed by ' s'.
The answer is 5 h 28 min
